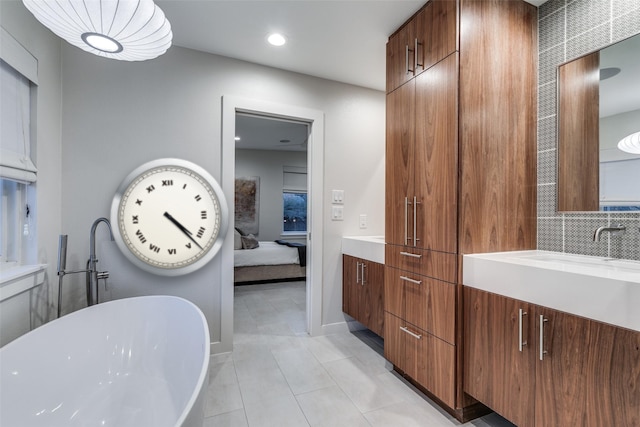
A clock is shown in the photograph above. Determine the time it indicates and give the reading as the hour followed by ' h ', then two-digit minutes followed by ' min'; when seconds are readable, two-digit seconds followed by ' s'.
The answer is 4 h 23 min
